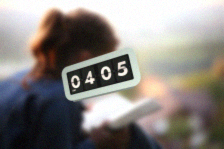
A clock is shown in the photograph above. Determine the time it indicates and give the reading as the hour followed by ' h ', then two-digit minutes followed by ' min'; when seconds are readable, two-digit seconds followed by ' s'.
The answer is 4 h 05 min
